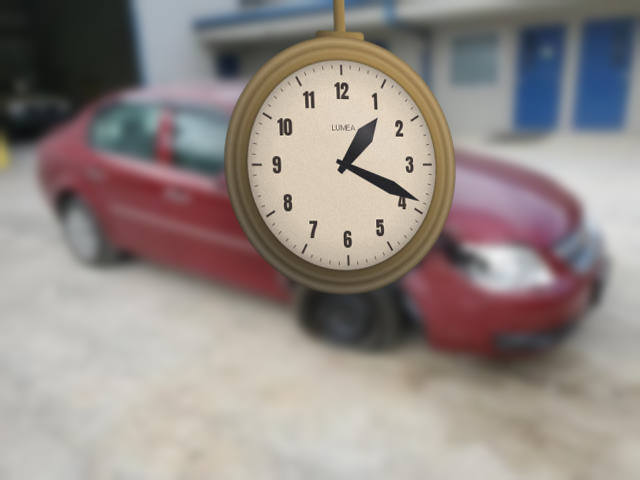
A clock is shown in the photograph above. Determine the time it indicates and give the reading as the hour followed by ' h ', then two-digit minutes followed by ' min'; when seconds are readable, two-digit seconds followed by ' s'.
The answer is 1 h 19 min
